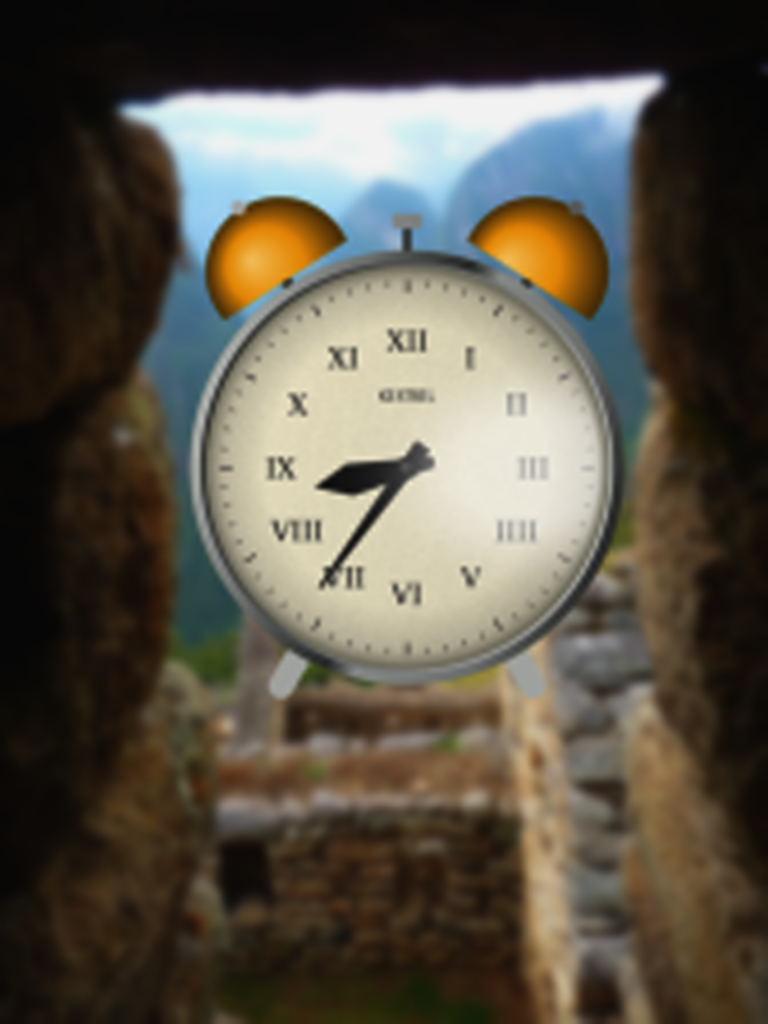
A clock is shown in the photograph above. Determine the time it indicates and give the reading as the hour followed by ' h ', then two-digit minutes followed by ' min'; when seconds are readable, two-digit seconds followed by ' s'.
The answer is 8 h 36 min
